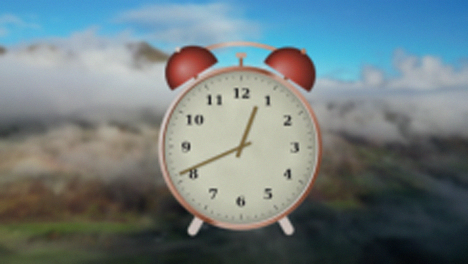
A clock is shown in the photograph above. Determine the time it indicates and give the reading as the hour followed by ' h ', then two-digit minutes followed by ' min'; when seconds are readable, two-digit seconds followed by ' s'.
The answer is 12 h 41 min
